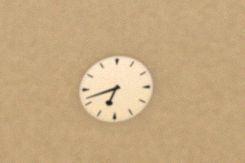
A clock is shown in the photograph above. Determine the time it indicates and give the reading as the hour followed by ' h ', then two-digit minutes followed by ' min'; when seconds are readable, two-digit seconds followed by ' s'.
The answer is 6 h 42 min
